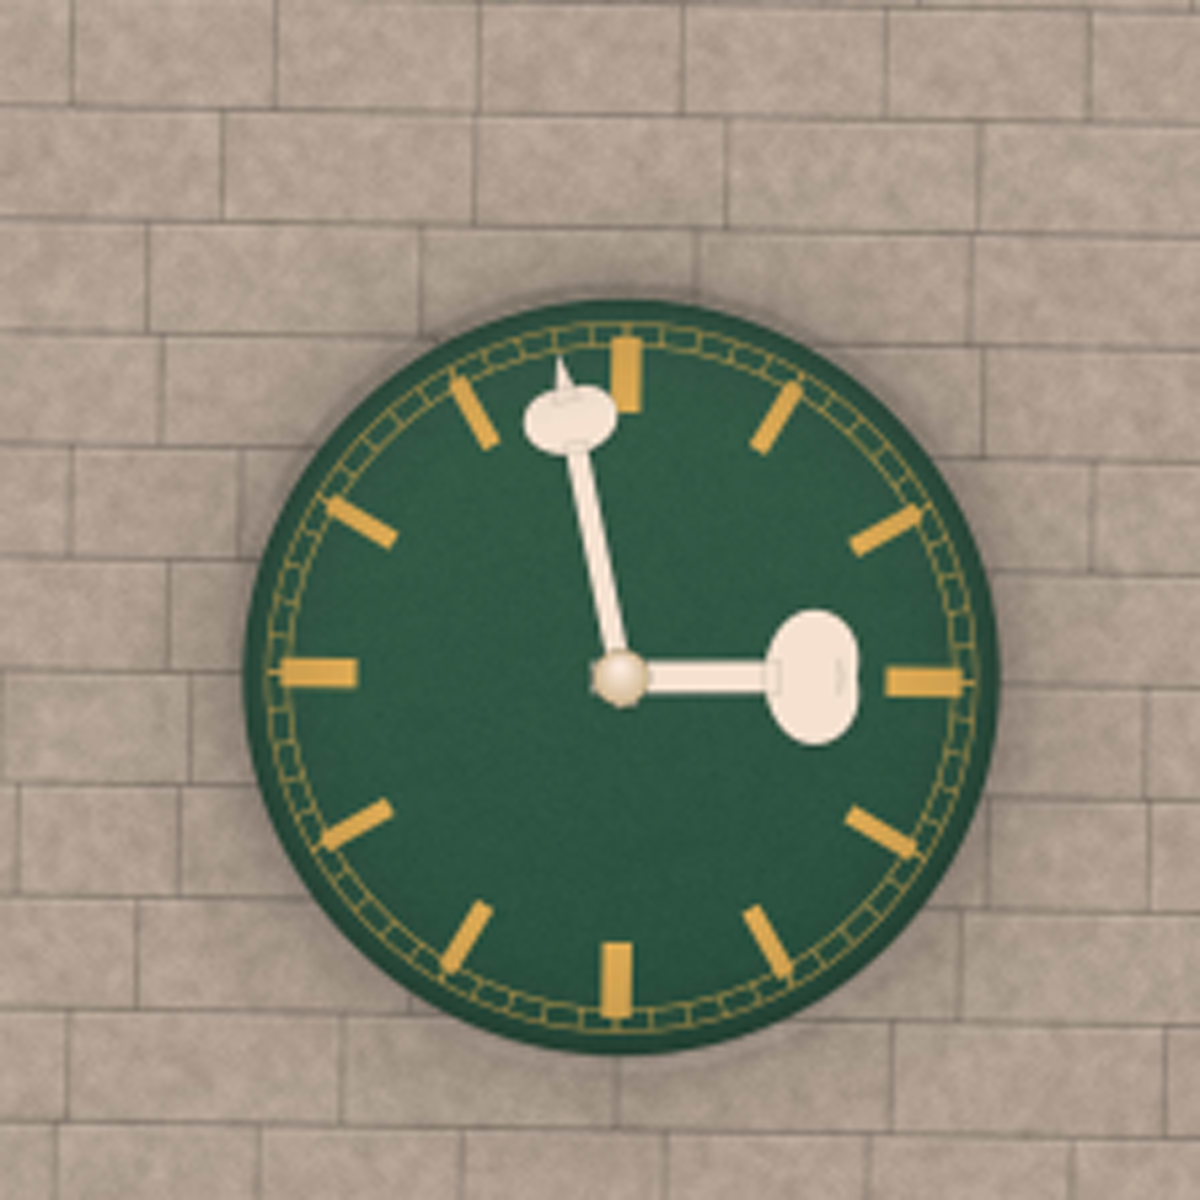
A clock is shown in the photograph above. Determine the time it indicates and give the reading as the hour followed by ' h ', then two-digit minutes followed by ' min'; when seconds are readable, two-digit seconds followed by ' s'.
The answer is 2 h 58 min
